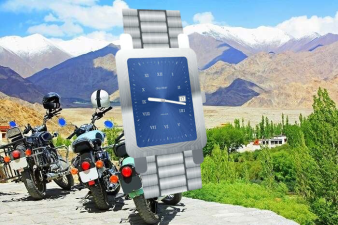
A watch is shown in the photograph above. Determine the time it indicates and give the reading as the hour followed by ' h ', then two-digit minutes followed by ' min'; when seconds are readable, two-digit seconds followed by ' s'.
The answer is 9 h 17 min
